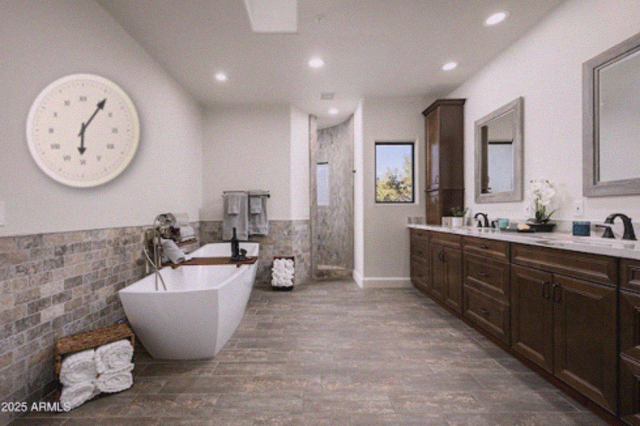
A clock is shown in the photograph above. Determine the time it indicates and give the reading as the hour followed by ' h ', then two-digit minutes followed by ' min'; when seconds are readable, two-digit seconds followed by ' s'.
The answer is 6 h 06 min
